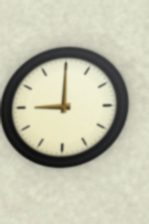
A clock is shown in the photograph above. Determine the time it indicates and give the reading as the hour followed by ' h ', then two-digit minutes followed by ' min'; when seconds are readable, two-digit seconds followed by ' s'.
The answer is 9 h 00 min
